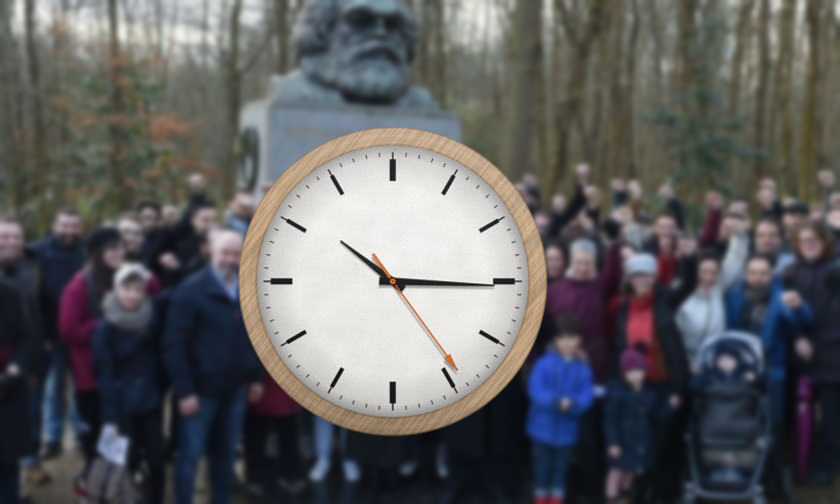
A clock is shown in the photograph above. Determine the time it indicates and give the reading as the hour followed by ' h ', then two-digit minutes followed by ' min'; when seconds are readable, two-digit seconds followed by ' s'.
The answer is 10 h 15 min 24 s
